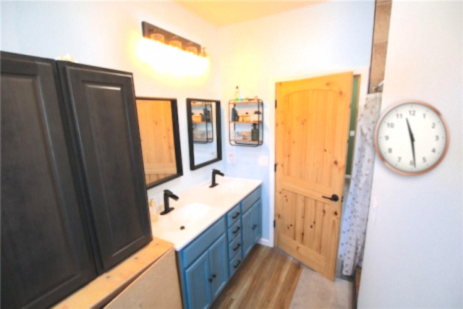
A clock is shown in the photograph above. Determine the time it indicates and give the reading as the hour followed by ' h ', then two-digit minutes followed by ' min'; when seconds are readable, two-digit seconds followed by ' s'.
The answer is 11 h 29 min
